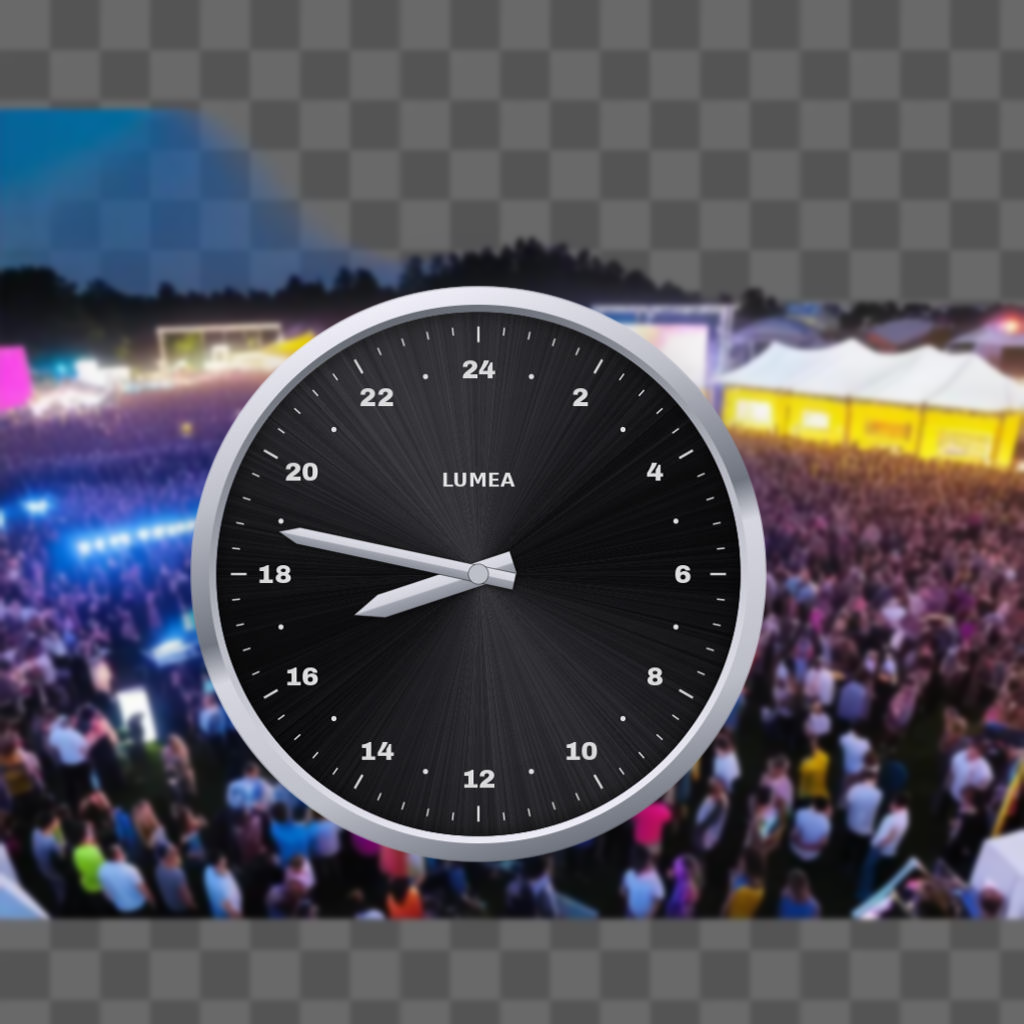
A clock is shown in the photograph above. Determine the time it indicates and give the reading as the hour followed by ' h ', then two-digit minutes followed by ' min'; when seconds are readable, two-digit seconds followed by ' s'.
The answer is 16 h 47 min
